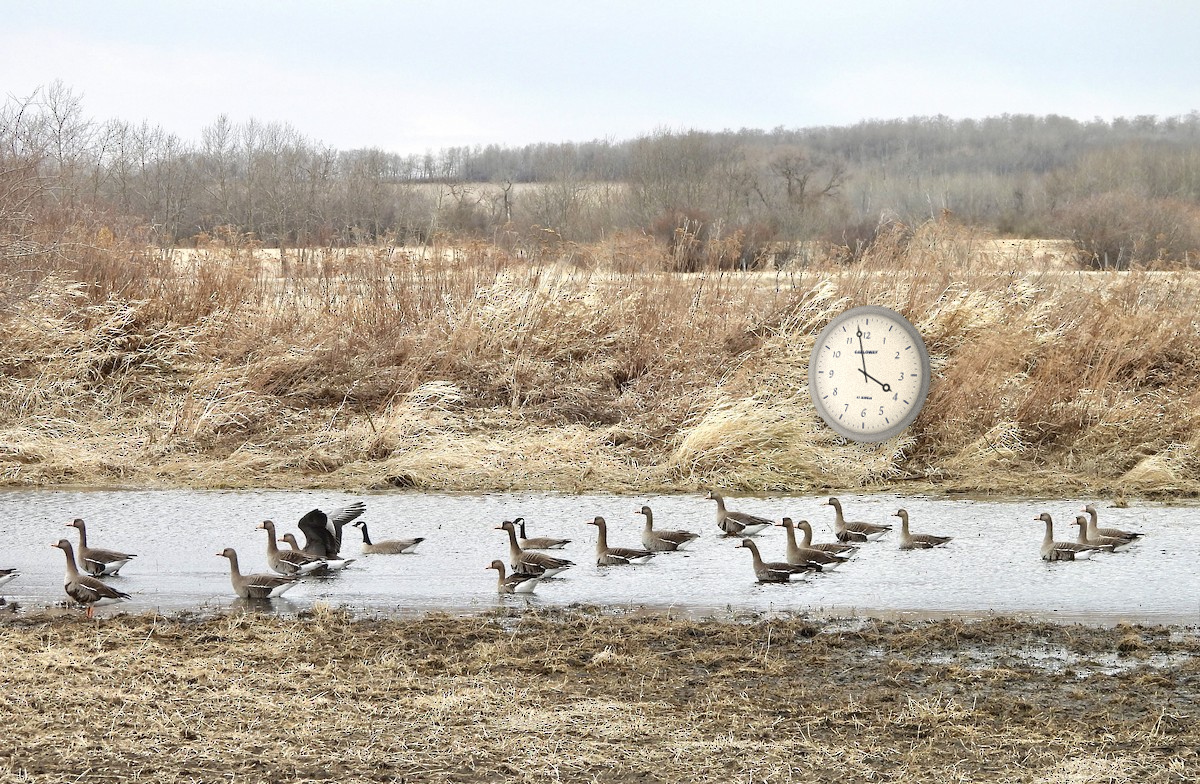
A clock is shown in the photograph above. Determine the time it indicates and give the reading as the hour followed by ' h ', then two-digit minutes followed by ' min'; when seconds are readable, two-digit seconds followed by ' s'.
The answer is 3 h 58 min
